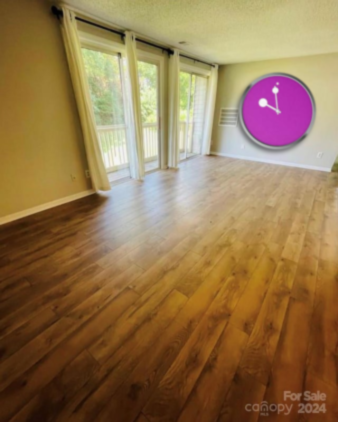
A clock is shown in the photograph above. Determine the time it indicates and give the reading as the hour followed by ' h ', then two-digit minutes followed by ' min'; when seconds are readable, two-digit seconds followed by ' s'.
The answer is 9 h 59 min
